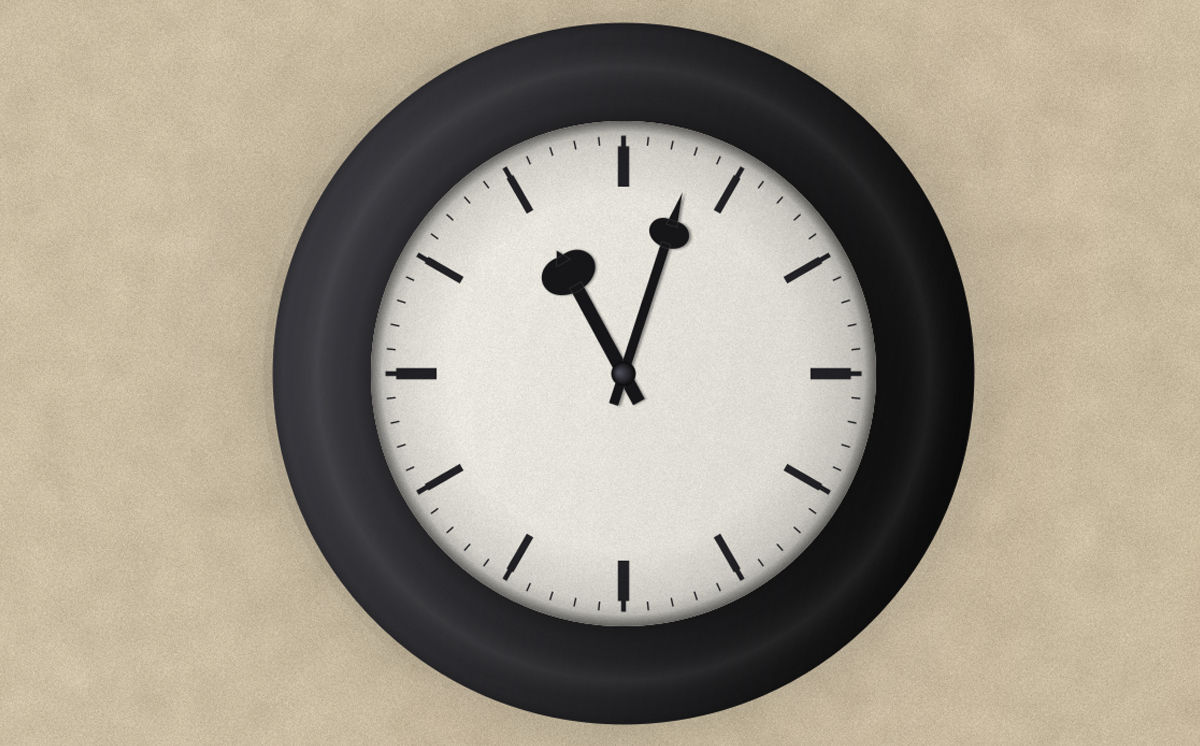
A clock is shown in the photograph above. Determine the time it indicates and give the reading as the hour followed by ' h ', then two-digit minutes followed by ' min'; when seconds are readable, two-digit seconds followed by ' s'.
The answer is 11 h 03 min
